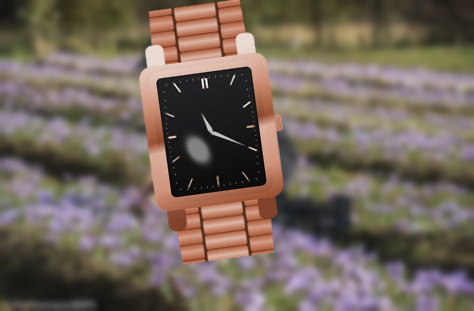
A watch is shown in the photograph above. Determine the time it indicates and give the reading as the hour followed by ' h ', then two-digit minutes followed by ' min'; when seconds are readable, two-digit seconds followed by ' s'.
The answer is 11 h 20 min
